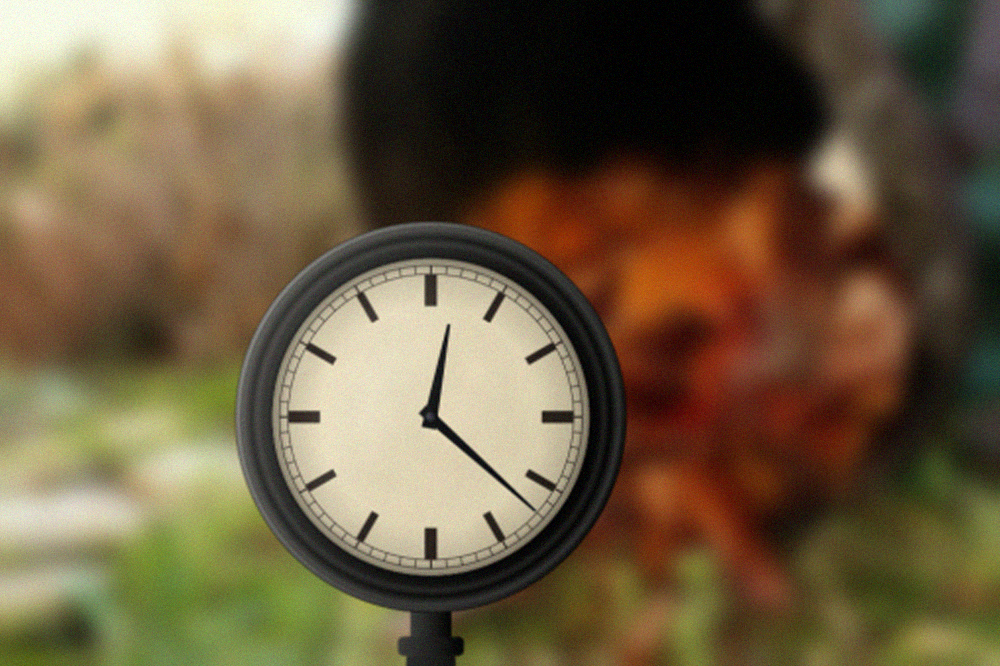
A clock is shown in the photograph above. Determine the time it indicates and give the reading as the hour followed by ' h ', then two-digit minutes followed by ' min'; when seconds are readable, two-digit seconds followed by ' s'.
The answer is 12 h 22 min
